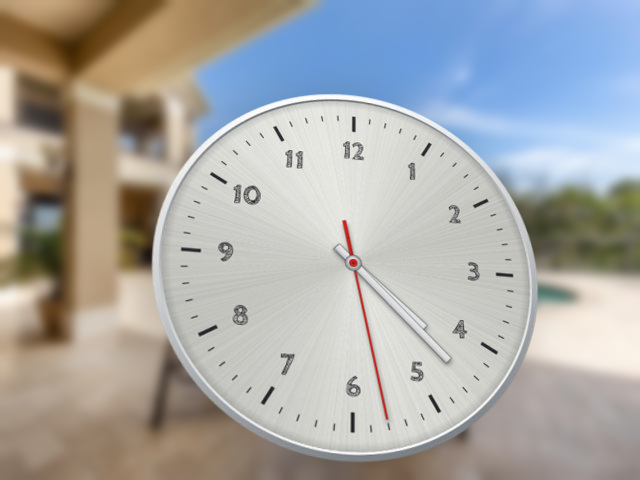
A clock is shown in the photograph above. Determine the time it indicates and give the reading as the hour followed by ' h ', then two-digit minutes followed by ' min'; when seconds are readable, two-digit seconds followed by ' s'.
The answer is 4 h 22 min 28 s
